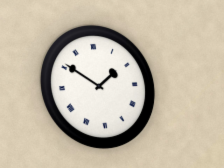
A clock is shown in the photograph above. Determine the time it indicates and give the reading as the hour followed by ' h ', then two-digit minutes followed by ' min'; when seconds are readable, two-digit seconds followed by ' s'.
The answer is 1 h 51 min
